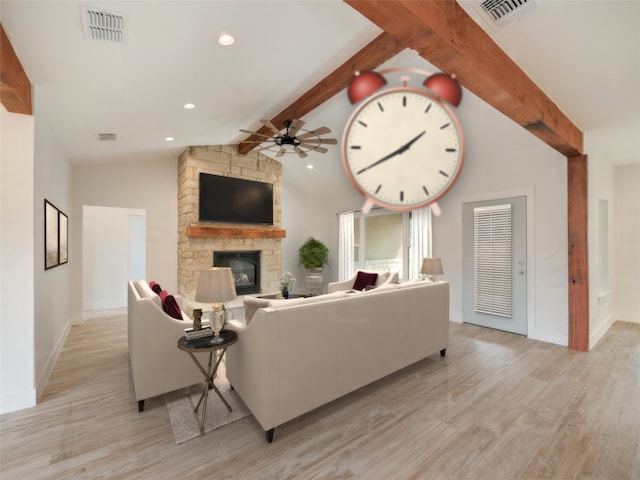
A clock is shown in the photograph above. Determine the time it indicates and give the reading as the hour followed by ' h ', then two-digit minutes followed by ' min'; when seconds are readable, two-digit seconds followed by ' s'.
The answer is 1 h 40 min
